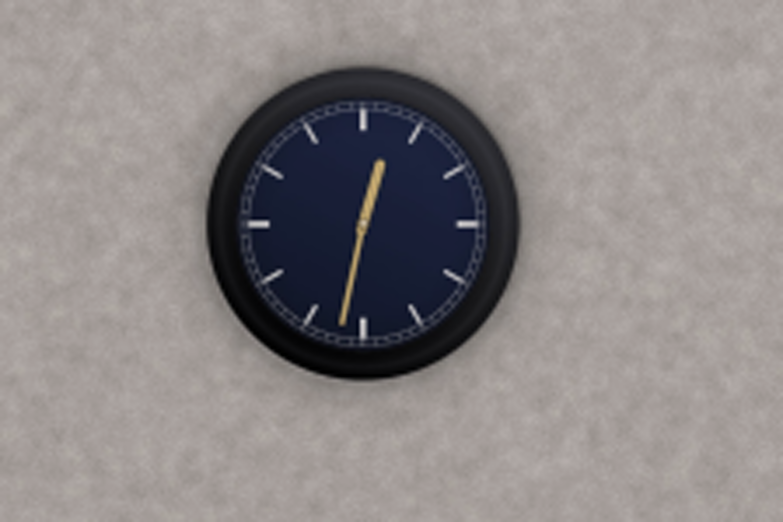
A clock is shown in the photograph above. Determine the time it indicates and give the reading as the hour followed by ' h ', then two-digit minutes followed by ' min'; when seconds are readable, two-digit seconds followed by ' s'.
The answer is 12 h 32 min
